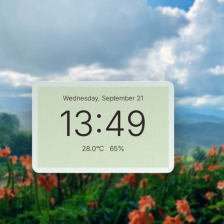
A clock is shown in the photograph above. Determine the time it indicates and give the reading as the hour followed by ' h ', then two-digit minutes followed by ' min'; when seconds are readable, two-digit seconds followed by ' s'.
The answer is 13 h 49 min
